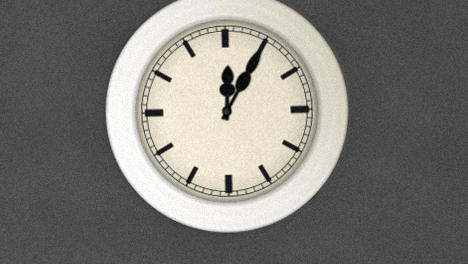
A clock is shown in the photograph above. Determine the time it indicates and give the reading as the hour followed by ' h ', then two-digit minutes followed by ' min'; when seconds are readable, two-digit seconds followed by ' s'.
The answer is 12 h 05 min
